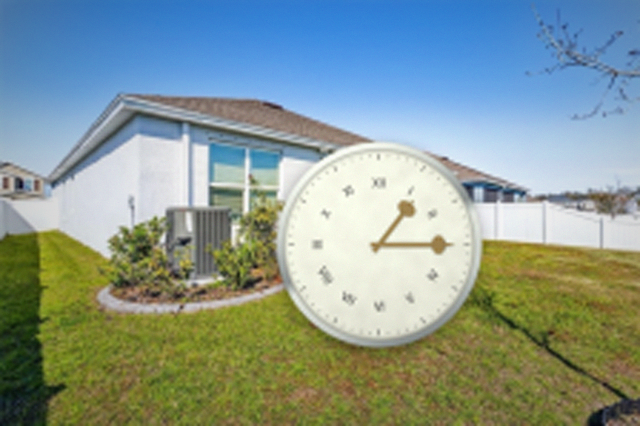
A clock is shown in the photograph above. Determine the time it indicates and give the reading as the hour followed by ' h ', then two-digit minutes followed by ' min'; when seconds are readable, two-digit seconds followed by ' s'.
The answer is 1 h 15 min
